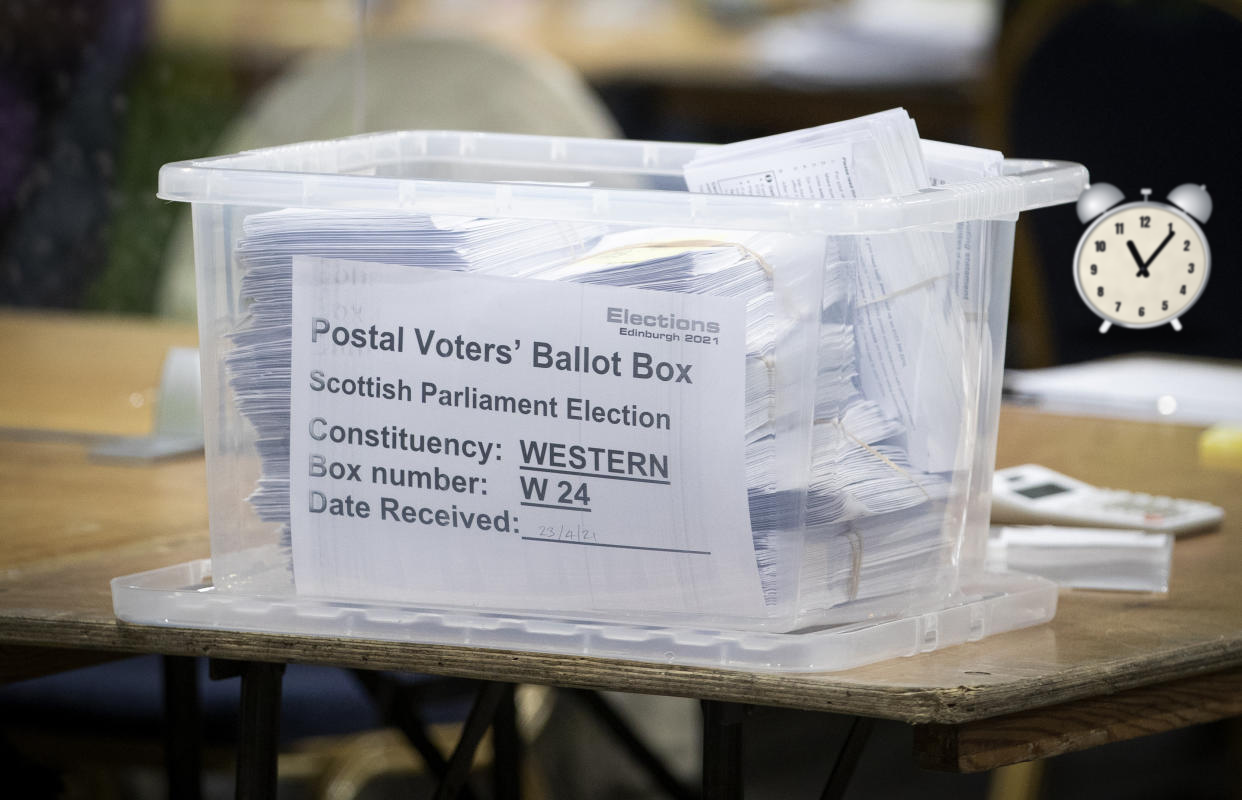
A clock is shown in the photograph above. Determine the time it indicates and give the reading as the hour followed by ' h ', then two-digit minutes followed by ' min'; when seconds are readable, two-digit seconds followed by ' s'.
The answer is 11 h 06 min
